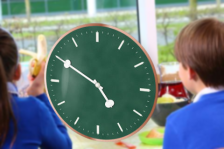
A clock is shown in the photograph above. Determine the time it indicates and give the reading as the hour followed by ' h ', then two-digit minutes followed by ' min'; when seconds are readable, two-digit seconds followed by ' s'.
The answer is 4 h 50 min
